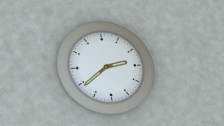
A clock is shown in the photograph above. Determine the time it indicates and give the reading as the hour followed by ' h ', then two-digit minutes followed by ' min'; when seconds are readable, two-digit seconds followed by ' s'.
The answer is 2 h 39 min
